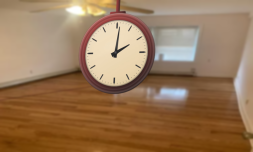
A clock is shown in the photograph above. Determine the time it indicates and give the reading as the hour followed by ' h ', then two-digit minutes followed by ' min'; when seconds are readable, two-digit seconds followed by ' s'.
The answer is 2 h 01 min
